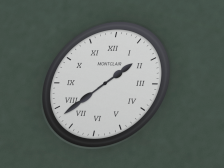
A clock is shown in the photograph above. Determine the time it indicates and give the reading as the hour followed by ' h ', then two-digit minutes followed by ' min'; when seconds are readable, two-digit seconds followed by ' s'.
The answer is 1 h 38 min
